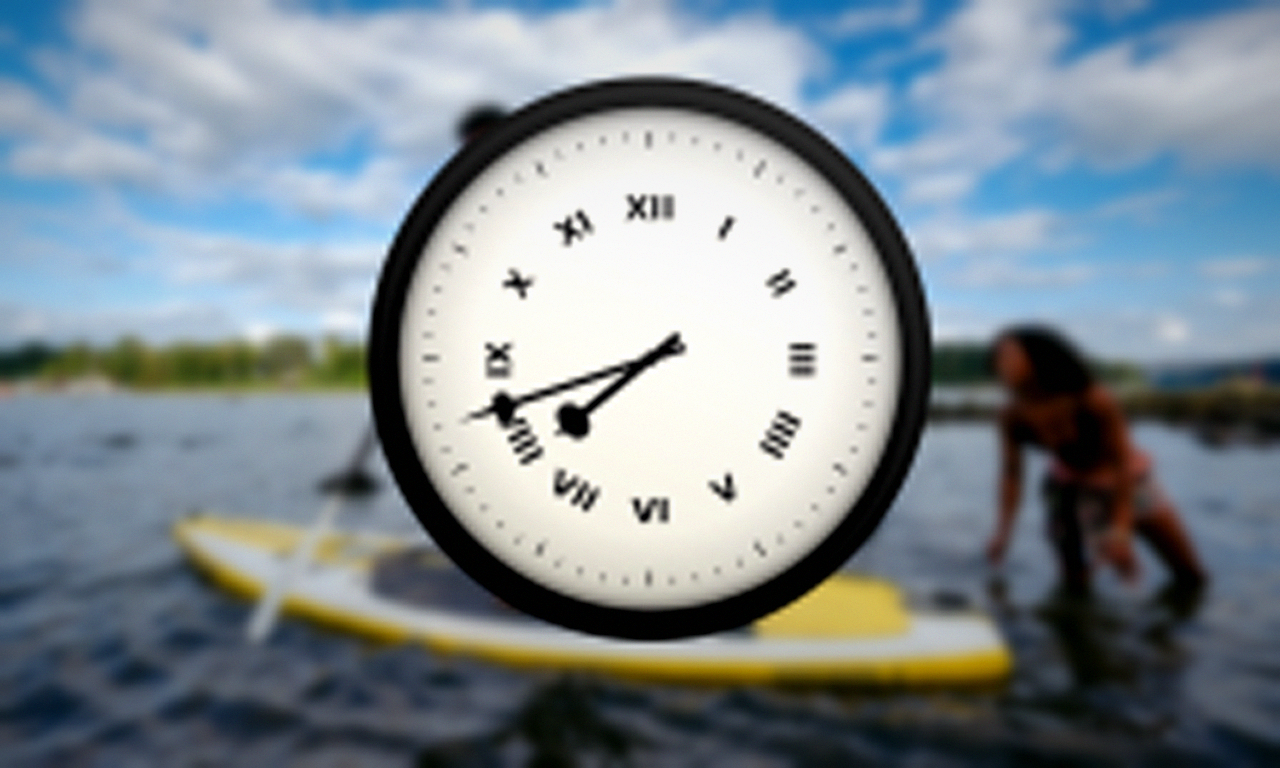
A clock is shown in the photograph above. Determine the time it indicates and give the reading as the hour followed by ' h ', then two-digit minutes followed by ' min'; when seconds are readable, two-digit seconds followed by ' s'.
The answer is 7 h 42 min
